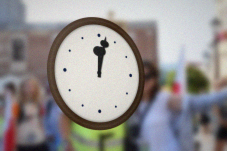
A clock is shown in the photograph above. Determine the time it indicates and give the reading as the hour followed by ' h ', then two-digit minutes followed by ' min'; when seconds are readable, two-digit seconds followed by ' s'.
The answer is 12 h 02 min
